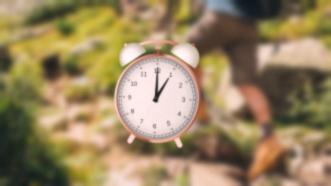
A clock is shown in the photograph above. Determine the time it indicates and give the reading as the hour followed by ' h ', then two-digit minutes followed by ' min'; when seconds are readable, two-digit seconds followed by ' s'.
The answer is 1 h 00 min
